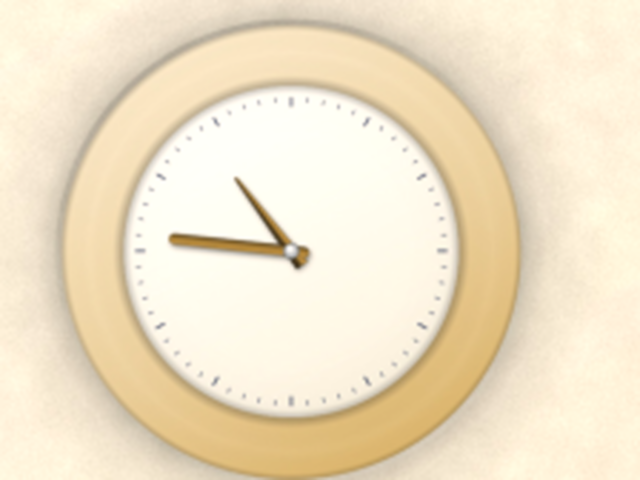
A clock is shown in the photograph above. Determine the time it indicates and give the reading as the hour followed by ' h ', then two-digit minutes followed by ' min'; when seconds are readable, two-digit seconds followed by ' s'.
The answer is 10 h 46 min
